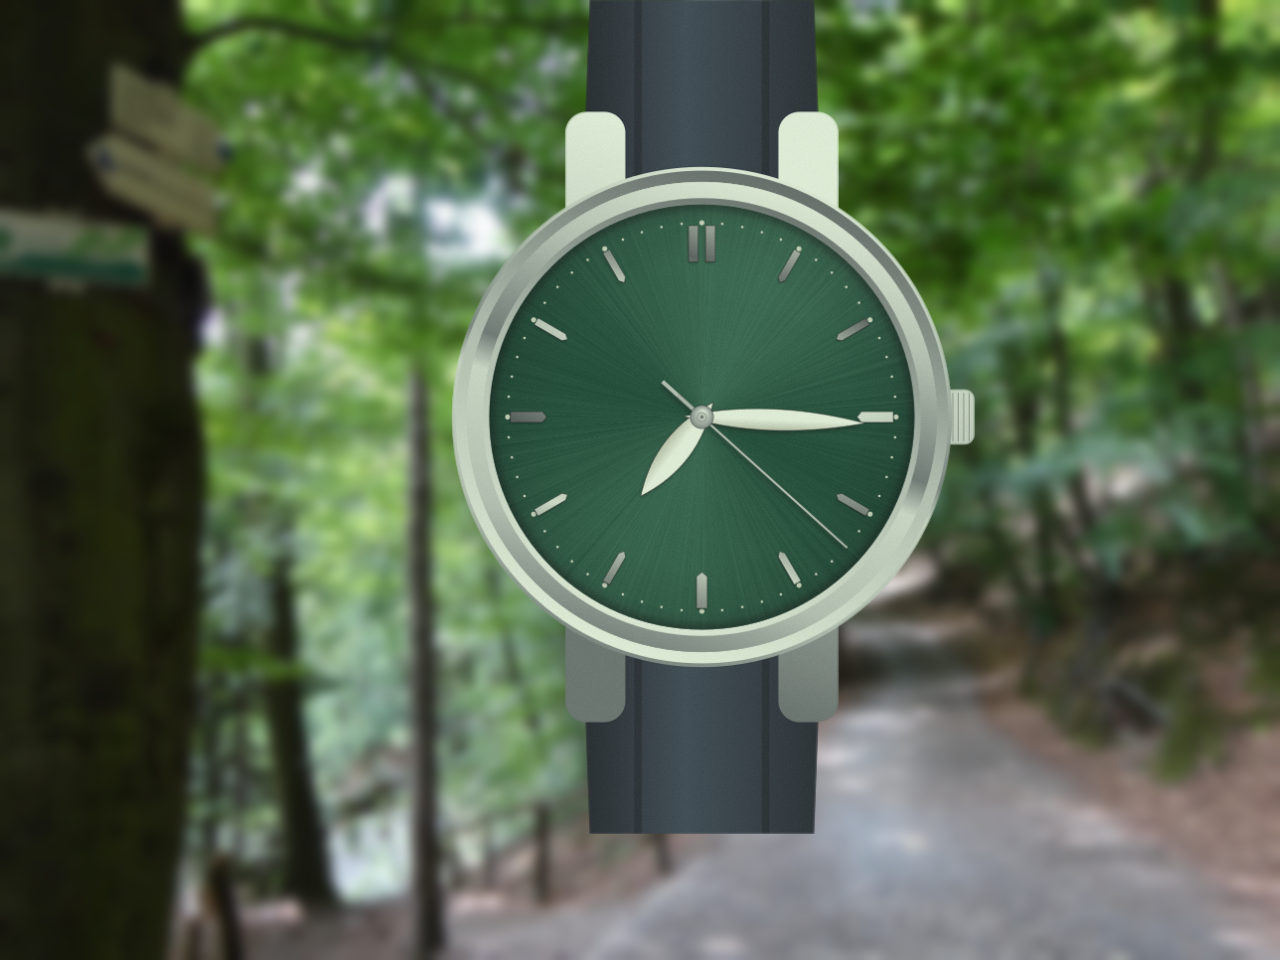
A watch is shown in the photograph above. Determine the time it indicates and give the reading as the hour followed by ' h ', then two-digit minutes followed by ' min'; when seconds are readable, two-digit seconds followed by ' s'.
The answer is 7 h 15 min 22 s
